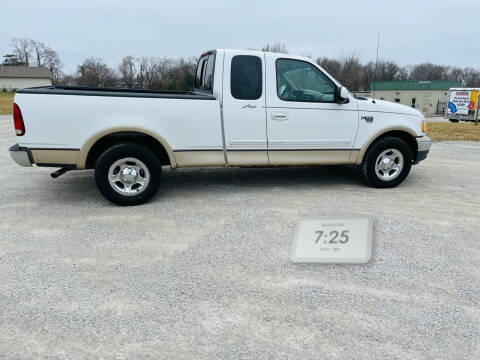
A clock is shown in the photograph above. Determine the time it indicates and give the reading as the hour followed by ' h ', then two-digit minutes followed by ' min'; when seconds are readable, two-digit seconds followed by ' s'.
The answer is 7 h 25 min
